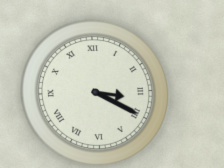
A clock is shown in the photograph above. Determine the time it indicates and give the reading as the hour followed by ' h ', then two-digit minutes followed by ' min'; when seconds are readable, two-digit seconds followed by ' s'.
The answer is 3 h 20 min
